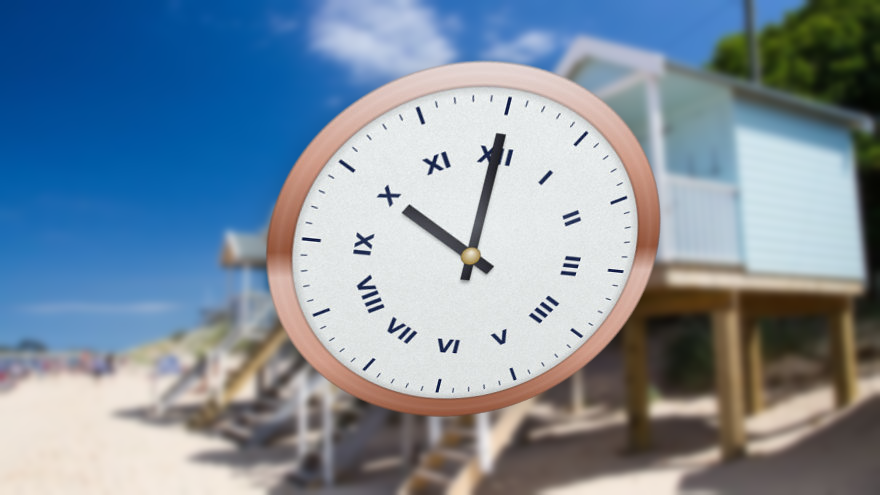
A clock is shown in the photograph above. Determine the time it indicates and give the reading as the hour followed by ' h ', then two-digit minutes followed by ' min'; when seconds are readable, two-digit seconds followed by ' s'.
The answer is 10 h 00 min
